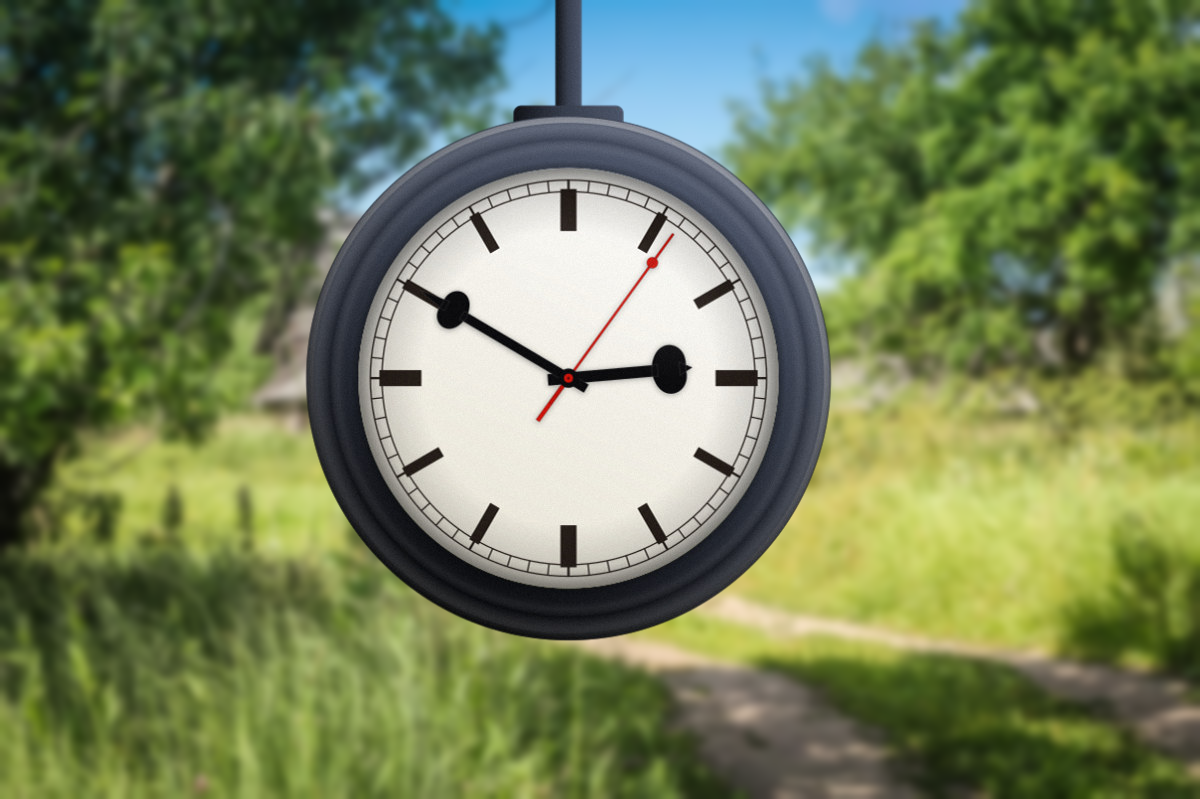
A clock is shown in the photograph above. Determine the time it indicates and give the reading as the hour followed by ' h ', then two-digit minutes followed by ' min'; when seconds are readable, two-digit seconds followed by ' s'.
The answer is 2 h 50 min 06 s
